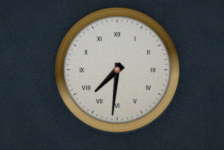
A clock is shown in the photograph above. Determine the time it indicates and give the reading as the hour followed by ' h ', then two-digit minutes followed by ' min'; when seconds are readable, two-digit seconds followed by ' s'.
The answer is 7 h 31 min
